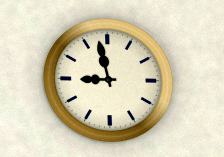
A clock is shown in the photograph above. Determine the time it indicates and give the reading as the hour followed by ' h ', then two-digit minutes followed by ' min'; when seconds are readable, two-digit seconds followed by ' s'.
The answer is 8 h 58 min
